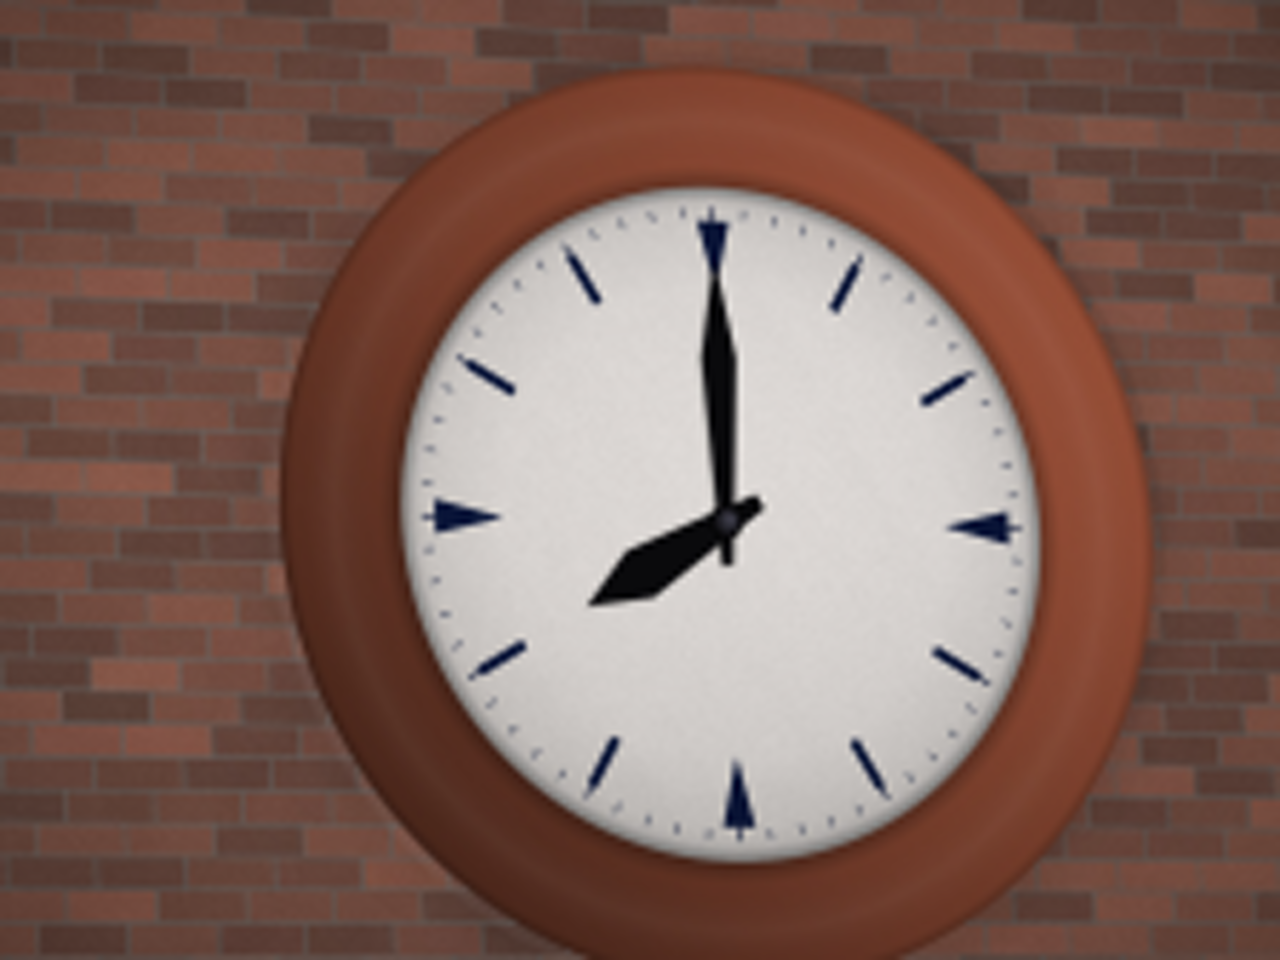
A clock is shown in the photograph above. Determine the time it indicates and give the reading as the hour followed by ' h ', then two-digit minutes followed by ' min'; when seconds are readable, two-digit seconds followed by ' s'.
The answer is 8 h 00 min
